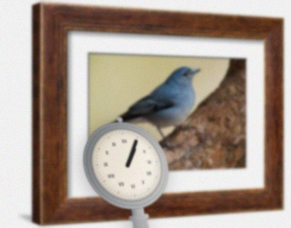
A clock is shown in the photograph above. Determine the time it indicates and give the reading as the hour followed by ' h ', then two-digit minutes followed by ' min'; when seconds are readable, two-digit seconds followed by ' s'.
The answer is 1 h 05 min
